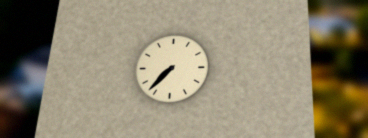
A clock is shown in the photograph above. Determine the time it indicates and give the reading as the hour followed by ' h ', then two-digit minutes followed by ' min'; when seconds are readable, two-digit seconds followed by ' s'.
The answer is 7 h 37 min
